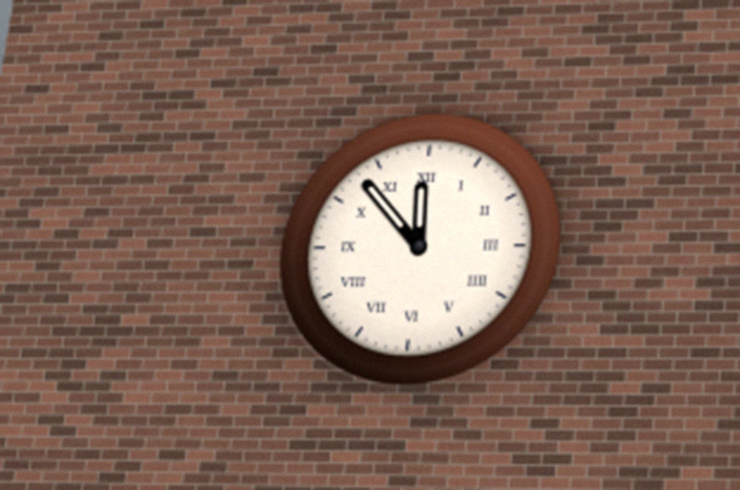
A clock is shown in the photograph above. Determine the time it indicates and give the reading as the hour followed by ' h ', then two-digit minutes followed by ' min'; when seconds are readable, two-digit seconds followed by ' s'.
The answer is 11 h 53 min
